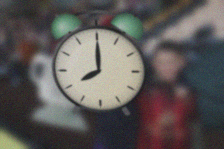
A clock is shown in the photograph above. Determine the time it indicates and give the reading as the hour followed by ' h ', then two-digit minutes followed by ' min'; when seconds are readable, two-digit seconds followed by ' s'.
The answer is 8 h 00 min
